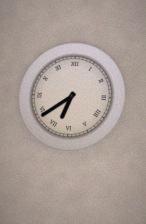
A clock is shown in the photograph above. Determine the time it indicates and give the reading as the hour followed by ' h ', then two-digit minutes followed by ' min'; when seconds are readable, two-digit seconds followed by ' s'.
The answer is 6 h 39 min
